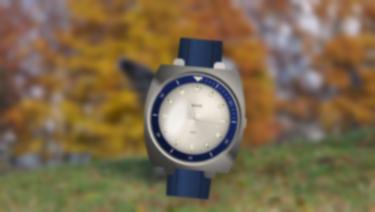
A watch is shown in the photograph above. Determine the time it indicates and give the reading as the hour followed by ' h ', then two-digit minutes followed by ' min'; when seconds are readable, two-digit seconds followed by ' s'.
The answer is 11 h 16 min
